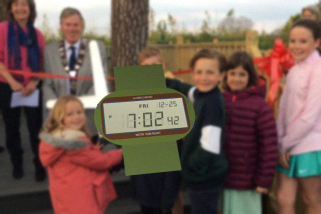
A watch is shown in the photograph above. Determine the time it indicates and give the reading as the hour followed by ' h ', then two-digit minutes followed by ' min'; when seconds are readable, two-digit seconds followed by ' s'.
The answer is 7 h 02 min 42 s
